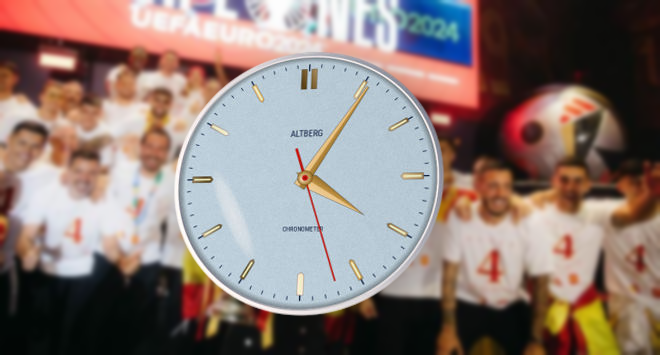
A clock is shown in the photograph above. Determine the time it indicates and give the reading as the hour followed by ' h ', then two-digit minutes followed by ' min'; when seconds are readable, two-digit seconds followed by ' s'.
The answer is 4 h 05 min 27 s
